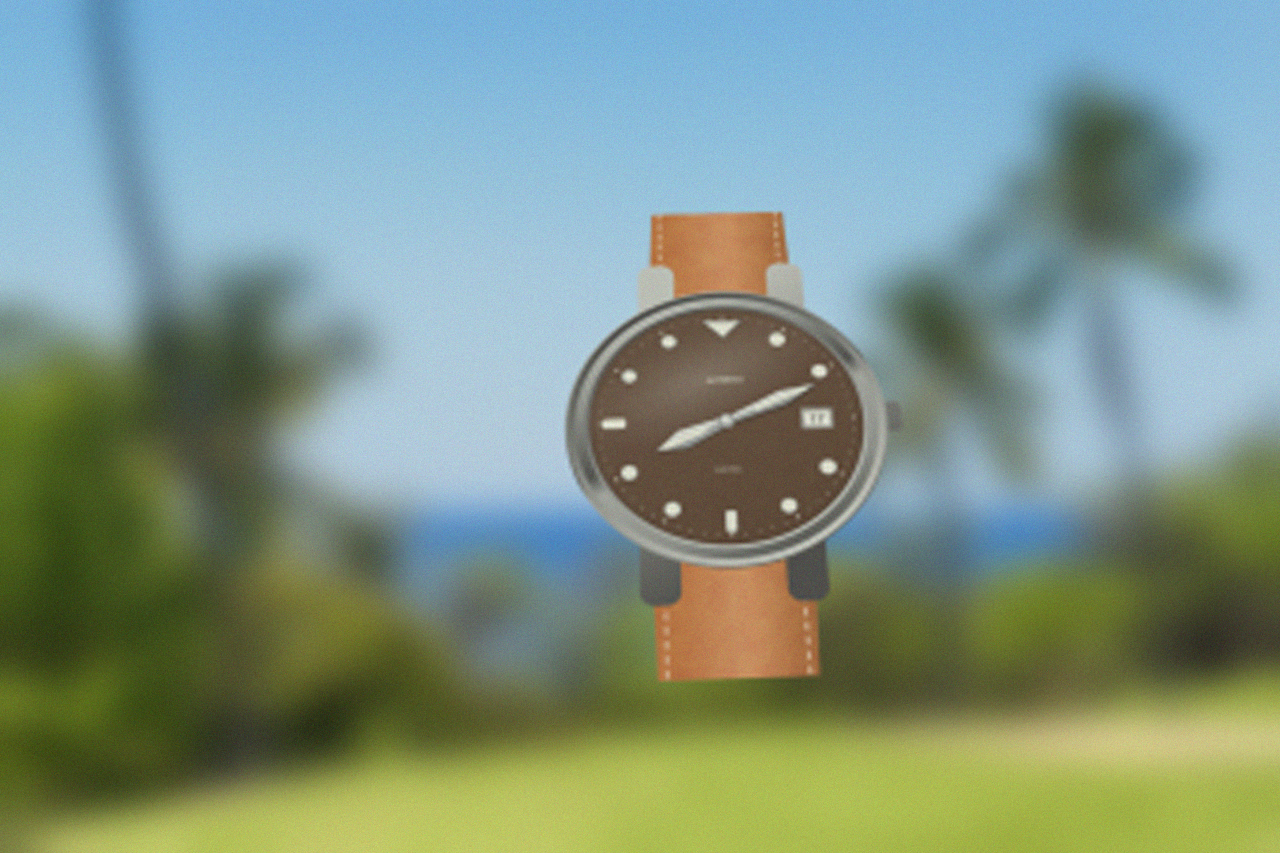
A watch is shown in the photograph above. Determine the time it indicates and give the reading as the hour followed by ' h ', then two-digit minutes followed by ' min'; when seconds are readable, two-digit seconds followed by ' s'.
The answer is 8 h 11 min
